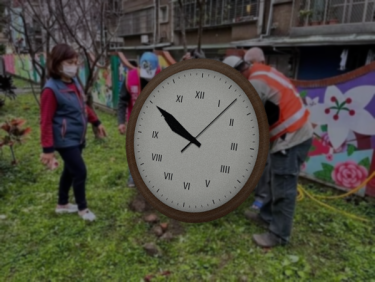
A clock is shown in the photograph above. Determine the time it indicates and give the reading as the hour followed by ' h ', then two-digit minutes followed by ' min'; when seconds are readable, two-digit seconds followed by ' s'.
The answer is 9 h 50 min 07 s
